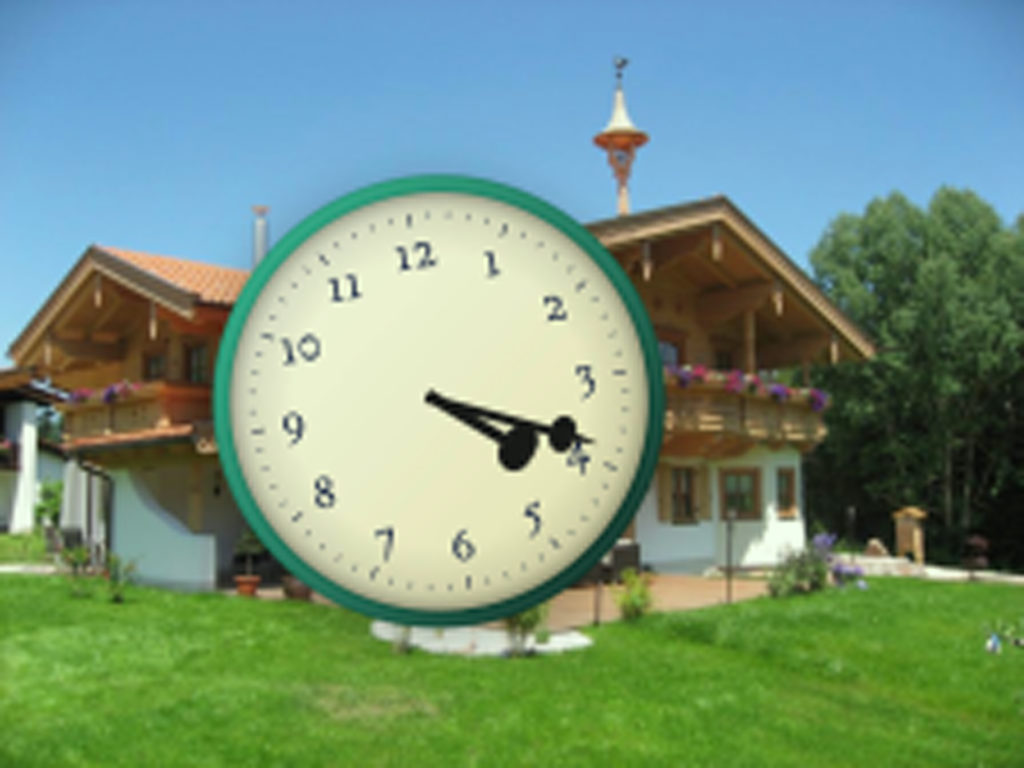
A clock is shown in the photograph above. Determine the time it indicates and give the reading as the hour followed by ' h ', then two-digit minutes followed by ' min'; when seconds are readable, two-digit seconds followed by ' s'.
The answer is 4 h 19 min
